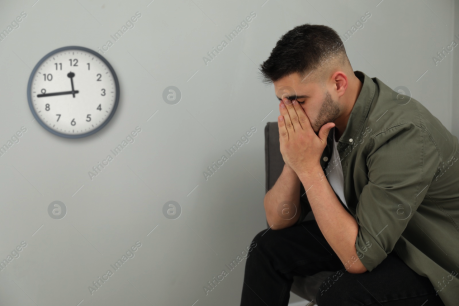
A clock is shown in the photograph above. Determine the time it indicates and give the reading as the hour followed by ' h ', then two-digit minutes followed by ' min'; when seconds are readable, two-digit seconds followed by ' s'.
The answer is 11 h 44 min
